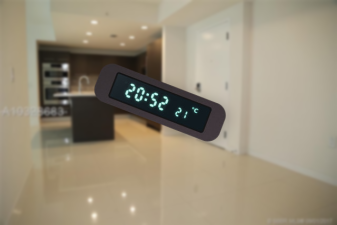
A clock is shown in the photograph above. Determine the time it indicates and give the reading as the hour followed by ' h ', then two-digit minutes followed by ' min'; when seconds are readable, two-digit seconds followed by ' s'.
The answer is 20 h 52 min
